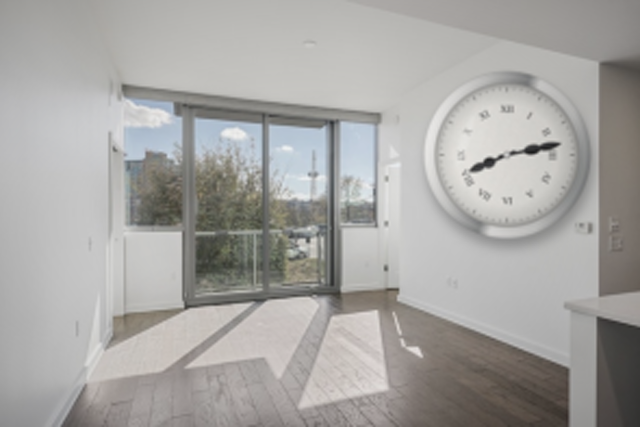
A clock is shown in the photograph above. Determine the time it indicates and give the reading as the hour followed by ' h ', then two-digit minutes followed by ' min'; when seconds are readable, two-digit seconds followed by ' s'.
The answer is 8 h 13 min
